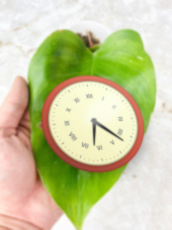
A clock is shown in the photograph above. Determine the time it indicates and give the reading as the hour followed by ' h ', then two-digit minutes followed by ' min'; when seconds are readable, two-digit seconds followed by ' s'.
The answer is 6 h 22 min
